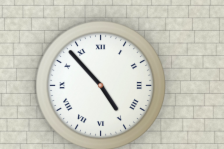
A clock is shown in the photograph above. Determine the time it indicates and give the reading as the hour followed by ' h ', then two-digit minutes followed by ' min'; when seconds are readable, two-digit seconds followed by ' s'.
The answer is 4 h 53 min
